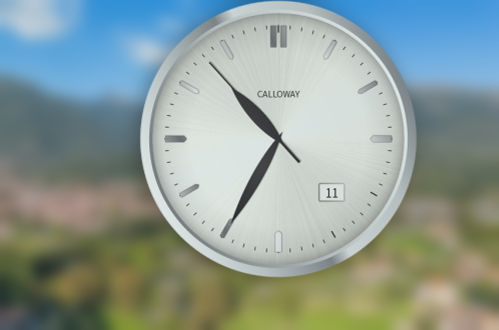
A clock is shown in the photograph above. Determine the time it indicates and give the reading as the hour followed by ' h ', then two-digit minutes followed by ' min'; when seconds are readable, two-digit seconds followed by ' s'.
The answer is 10 h 34 min 53 s
